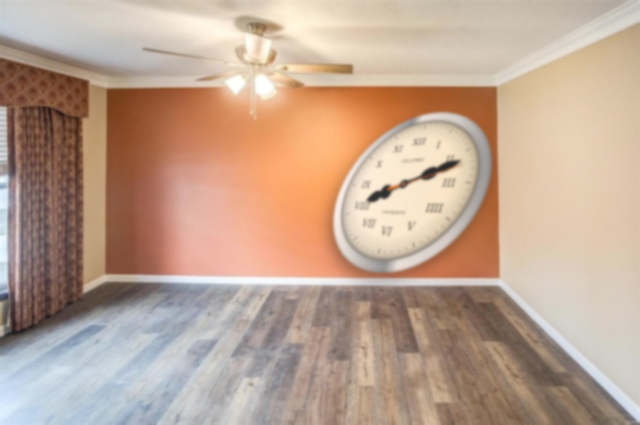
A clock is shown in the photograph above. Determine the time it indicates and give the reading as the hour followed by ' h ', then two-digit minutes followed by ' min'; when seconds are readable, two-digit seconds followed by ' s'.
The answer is 8 h 11 min 12 s
